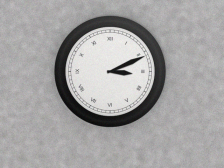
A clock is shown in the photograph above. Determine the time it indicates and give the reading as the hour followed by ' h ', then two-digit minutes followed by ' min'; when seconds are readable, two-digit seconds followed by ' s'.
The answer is 3 h 11 min
